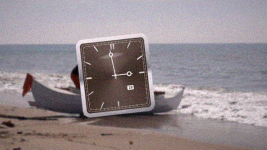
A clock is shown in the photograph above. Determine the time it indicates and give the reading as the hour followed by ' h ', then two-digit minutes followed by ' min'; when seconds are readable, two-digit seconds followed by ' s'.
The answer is 2 h 59 min
